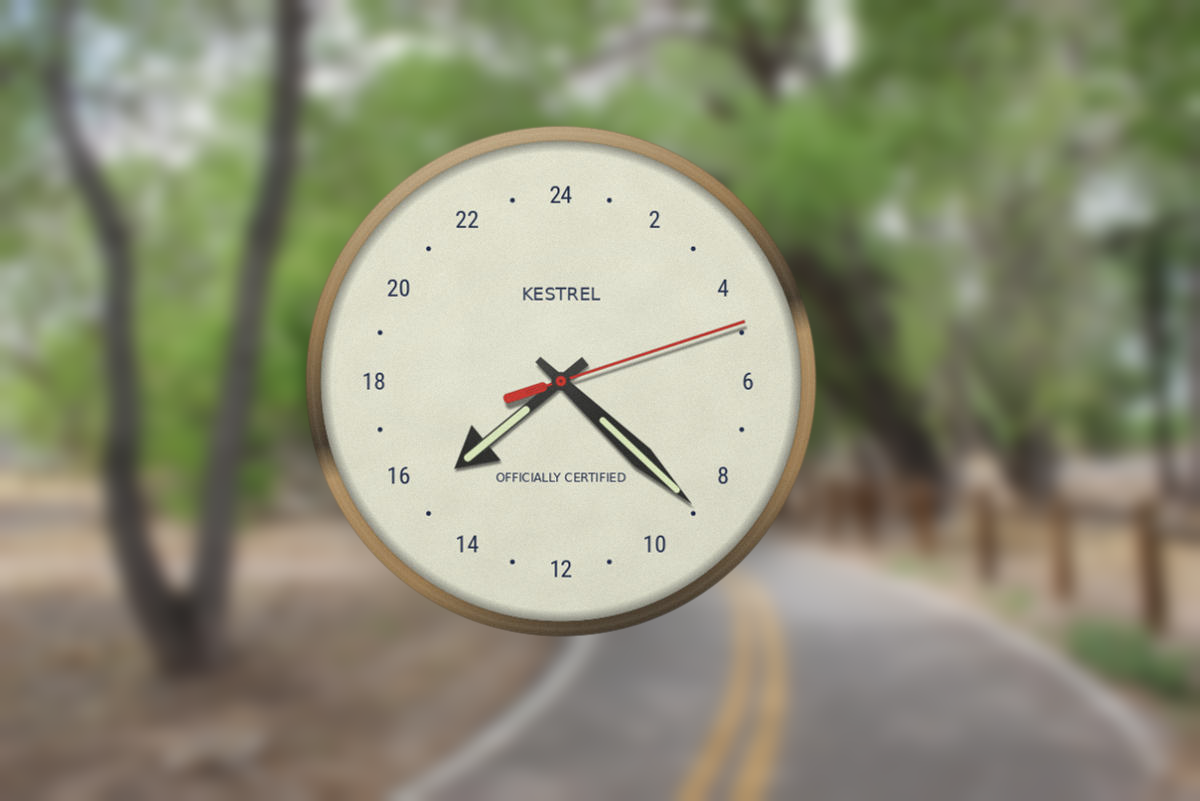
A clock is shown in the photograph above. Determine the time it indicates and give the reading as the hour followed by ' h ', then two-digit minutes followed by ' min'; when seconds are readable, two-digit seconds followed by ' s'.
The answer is 15 h 22 min 12 s
